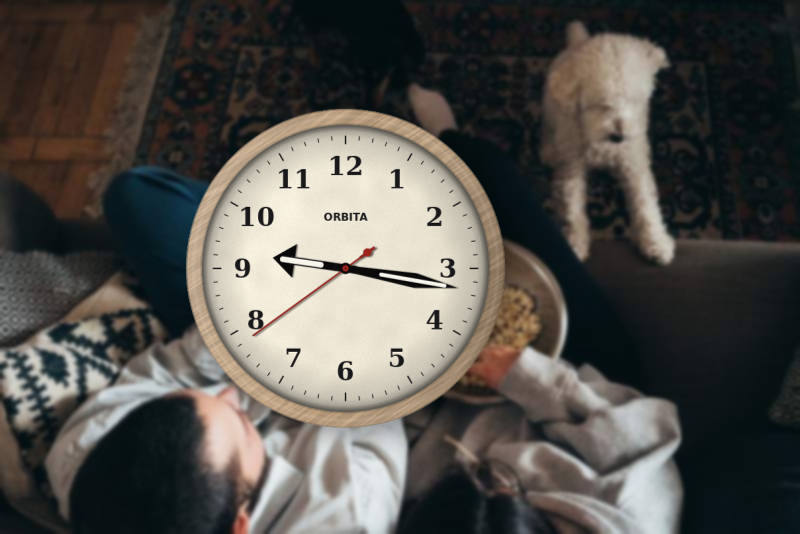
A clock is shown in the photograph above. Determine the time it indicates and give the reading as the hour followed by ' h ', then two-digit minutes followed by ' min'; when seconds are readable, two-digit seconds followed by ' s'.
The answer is 9 h 16 min 39 s
